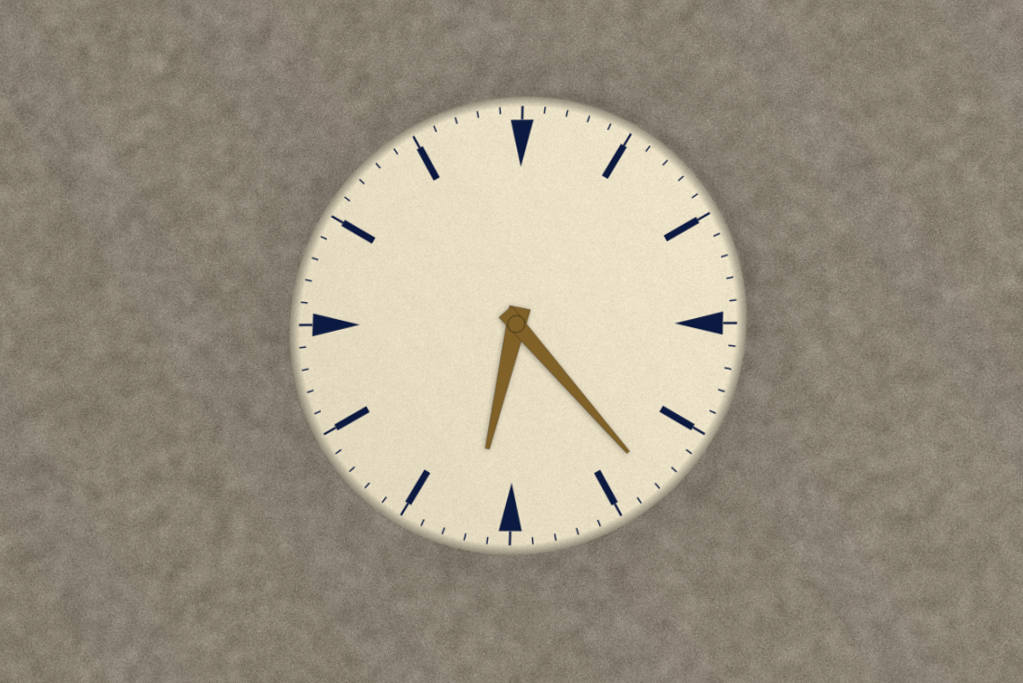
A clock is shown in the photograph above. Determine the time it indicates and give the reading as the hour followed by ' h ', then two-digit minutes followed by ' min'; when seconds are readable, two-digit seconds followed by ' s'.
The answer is 6 h 23 min
